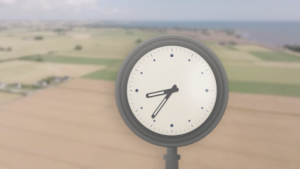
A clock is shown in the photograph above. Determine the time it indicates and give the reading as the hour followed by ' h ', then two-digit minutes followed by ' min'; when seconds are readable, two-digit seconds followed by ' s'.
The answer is 8 h 36 min
